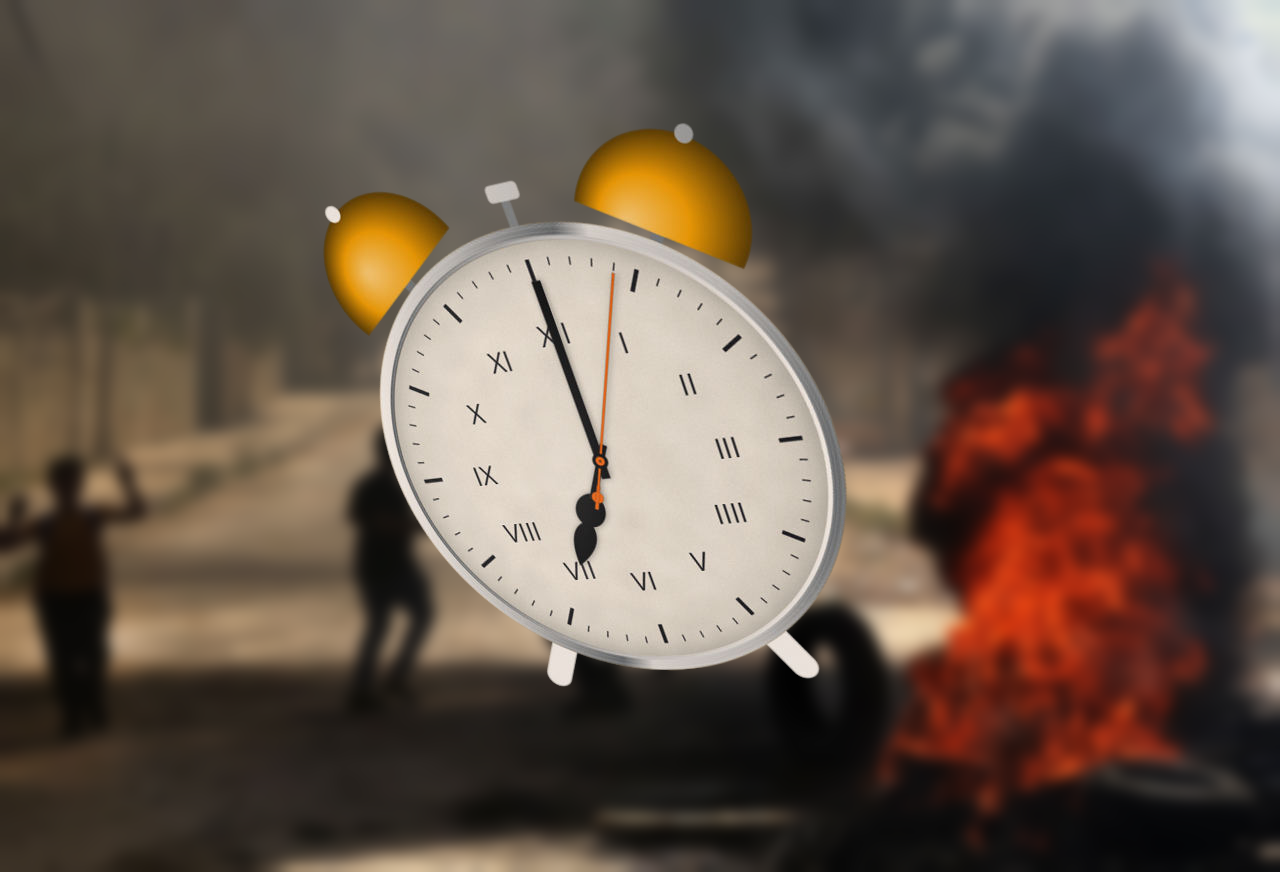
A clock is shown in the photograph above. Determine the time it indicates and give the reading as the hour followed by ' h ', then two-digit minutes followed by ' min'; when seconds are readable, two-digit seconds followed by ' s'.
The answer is 7 h 00 min 04 s
